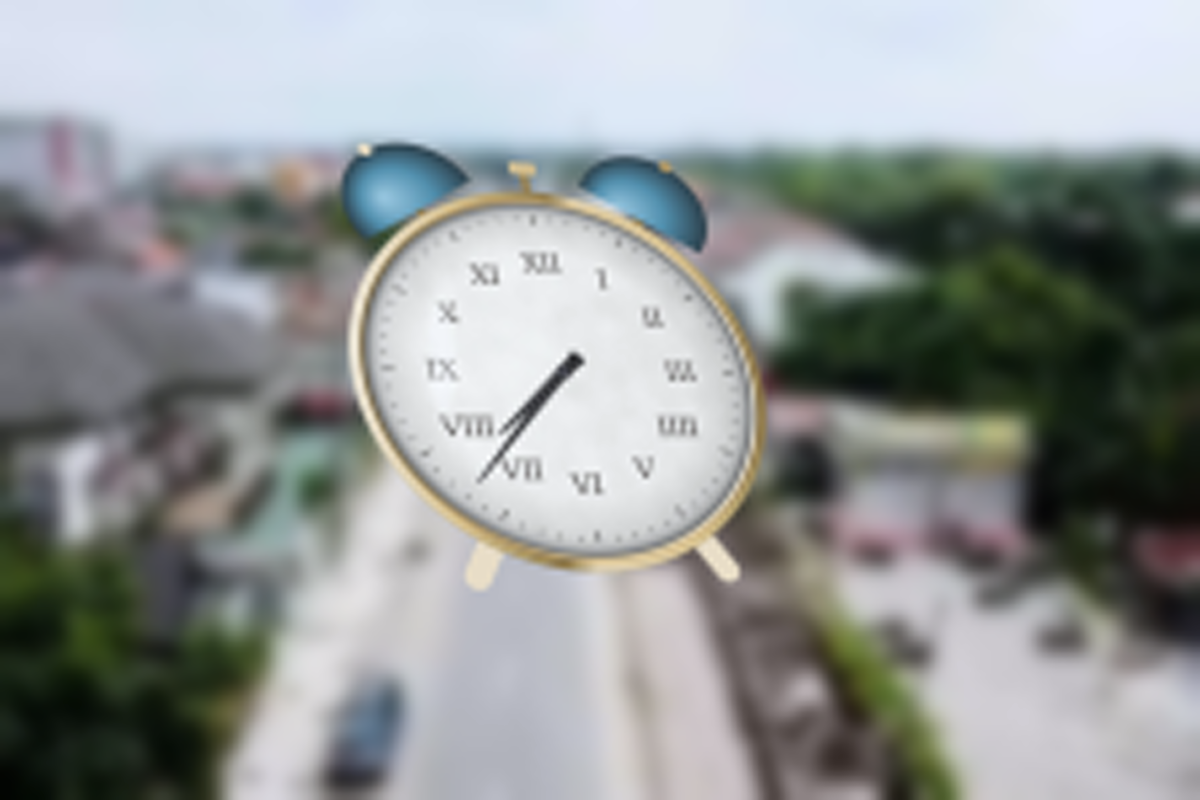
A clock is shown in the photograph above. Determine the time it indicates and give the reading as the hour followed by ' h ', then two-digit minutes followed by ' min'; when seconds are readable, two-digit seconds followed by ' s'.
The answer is 7 h 37 min
